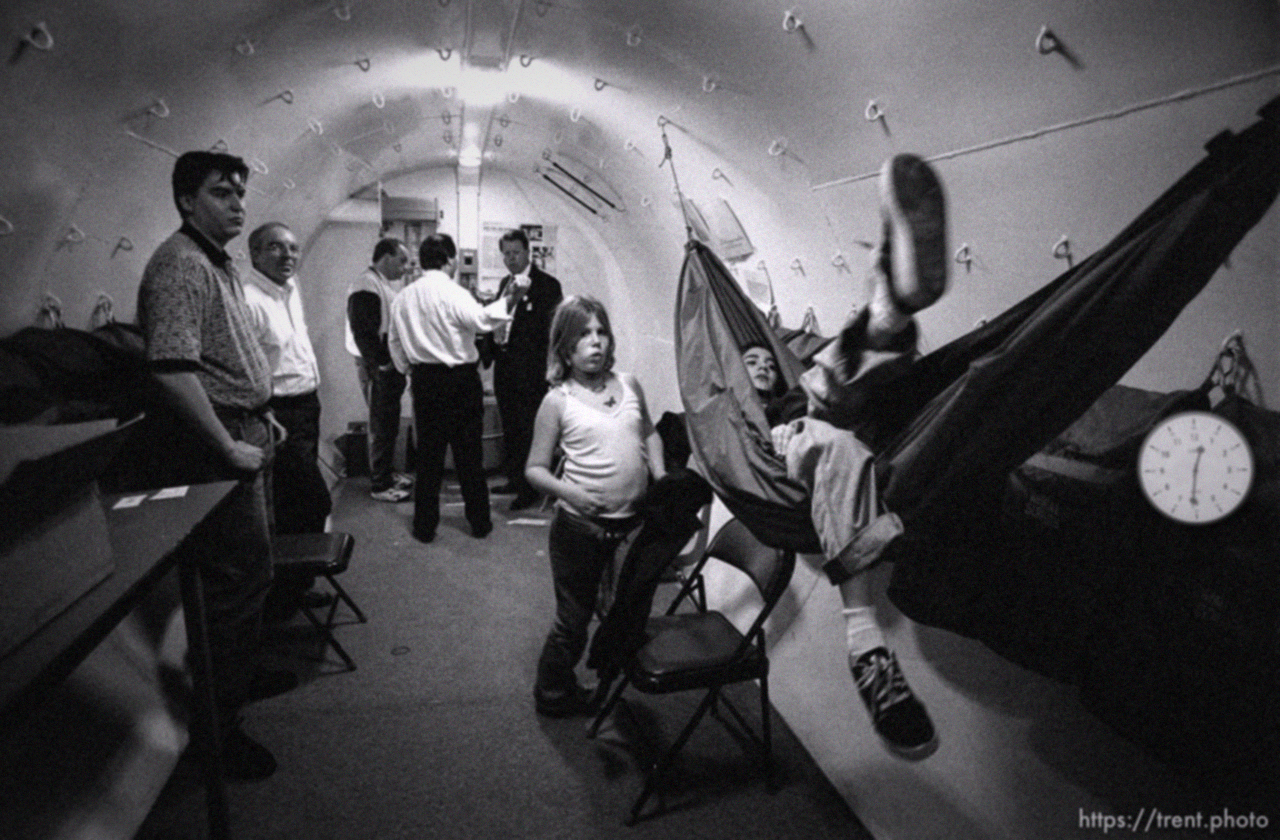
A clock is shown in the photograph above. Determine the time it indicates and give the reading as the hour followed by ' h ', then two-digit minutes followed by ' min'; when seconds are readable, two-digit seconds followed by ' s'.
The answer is 12 h 31 min
